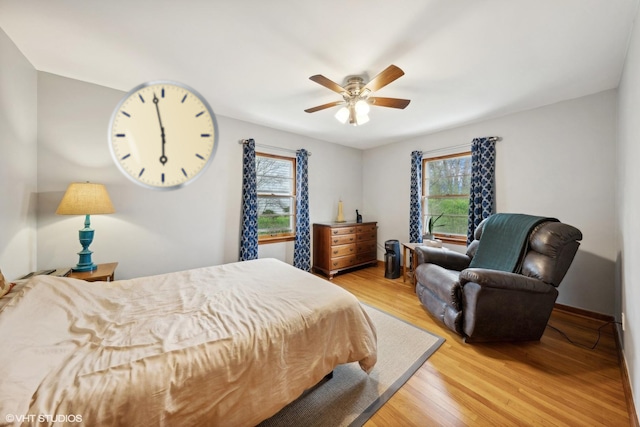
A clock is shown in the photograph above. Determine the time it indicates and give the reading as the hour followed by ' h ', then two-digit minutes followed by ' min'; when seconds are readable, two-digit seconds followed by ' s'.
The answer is 5 h 58 min
